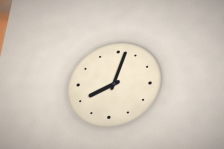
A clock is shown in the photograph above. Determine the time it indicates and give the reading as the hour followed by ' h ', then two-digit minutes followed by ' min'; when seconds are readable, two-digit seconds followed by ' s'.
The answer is 8 h 02 min
